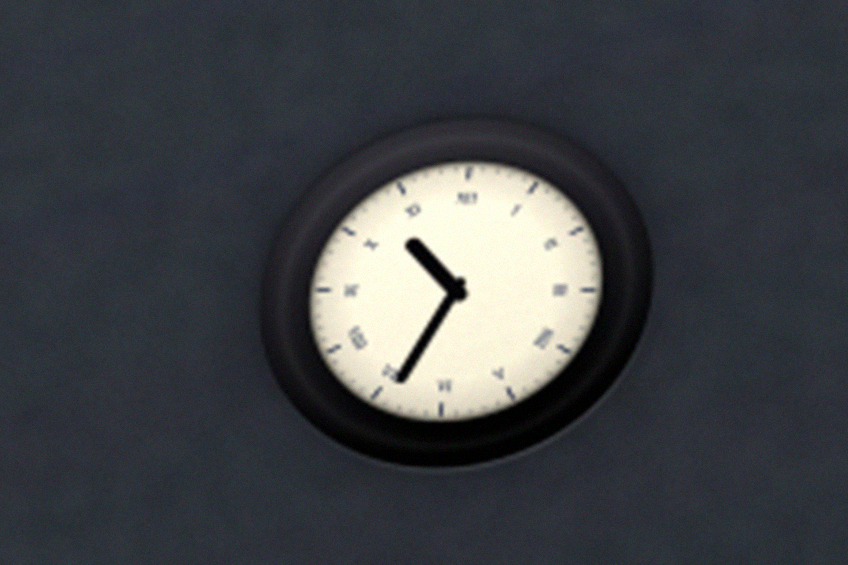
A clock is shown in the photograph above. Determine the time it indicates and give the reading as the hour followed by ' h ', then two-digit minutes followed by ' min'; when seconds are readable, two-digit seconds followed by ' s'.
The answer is 10 h 34 min
